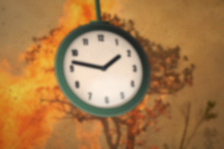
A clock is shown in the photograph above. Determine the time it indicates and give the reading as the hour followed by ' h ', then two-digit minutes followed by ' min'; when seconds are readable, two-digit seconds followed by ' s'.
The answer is 1 h 47 min
